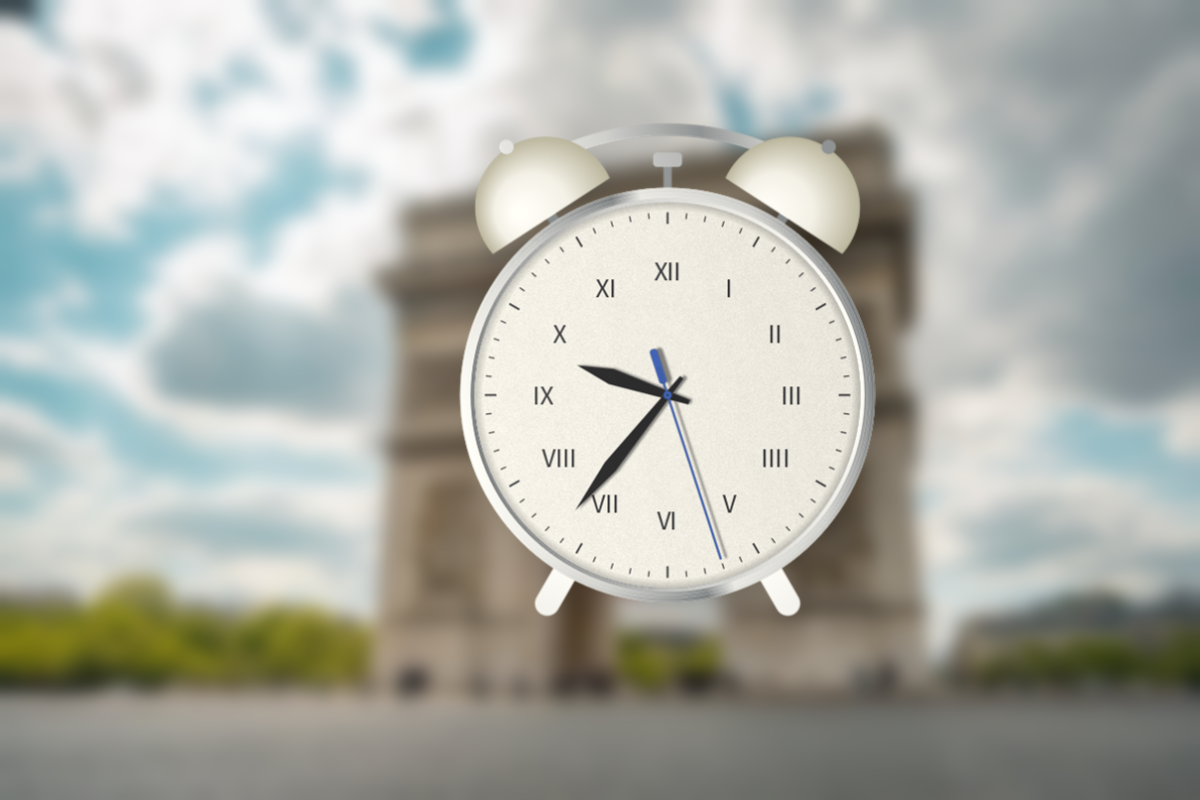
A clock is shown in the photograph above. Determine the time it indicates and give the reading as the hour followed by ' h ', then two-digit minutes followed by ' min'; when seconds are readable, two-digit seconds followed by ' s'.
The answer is 9 h 36 min 27 s
